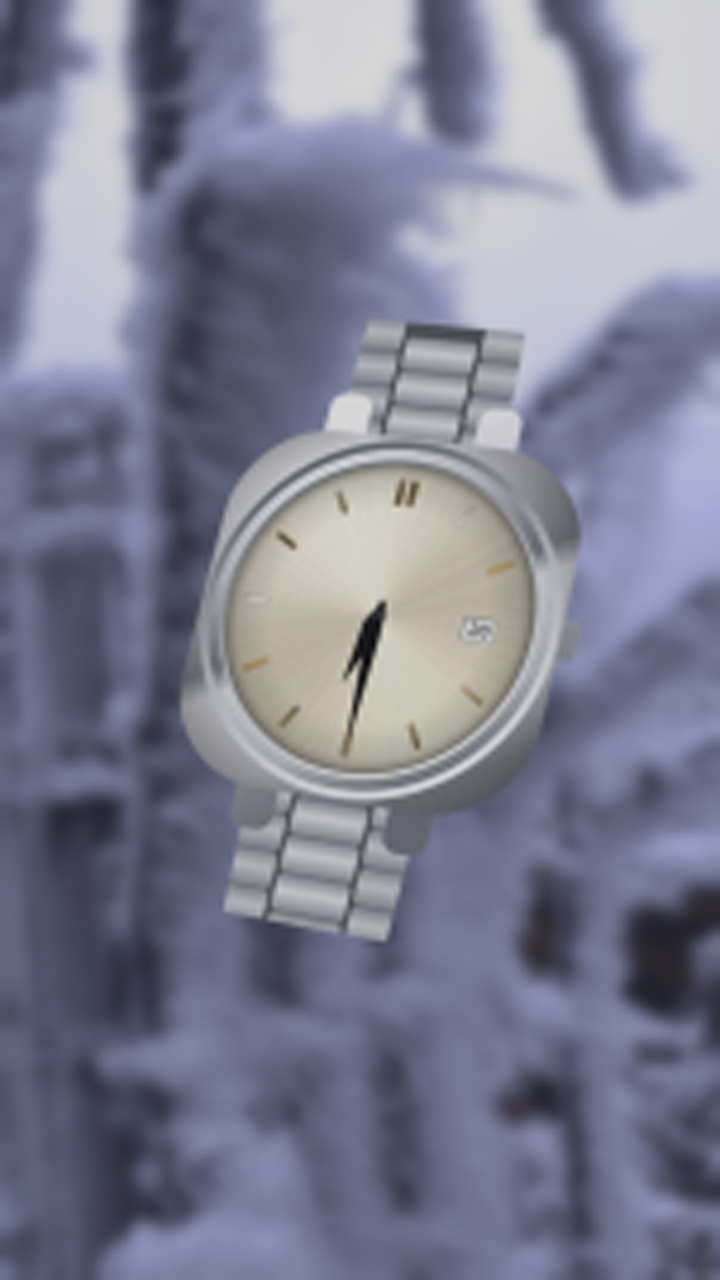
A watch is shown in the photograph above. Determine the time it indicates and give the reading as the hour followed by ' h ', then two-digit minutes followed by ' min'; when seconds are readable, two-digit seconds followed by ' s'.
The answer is 6 h 30 min
